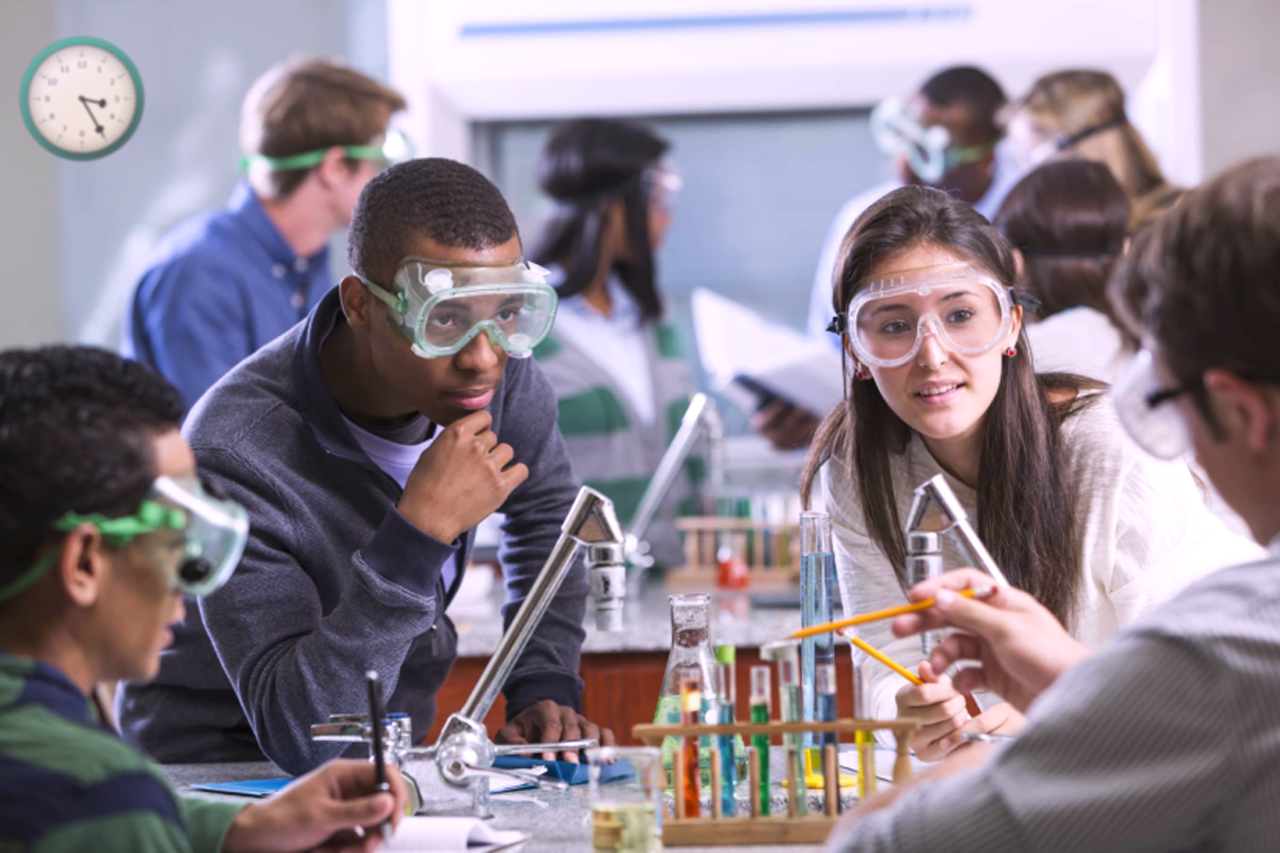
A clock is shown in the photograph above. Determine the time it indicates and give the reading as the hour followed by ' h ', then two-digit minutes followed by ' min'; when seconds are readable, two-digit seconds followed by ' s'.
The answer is 3 h 25 min
